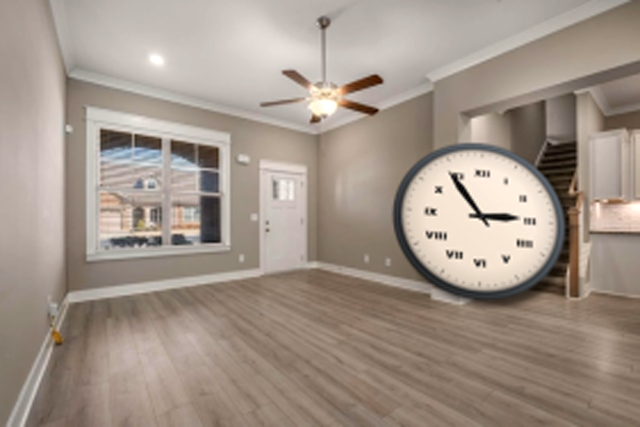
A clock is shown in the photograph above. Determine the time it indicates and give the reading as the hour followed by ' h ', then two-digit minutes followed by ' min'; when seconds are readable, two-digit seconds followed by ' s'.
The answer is 2 h 54 min
